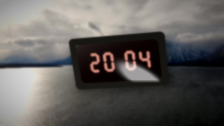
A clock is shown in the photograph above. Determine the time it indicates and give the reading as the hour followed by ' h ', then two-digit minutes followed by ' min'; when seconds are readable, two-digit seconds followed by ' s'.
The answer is 20 h 04 min
